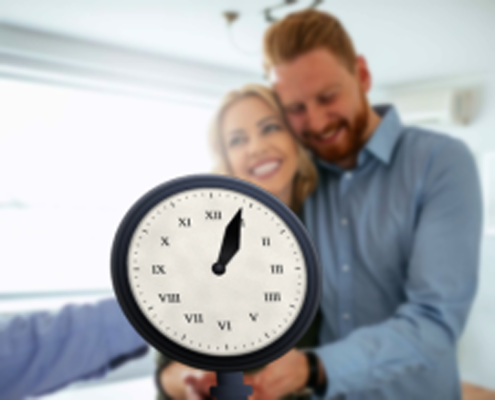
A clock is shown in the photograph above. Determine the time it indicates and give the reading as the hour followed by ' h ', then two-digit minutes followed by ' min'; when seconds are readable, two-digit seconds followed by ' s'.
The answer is 1 h 04 min
